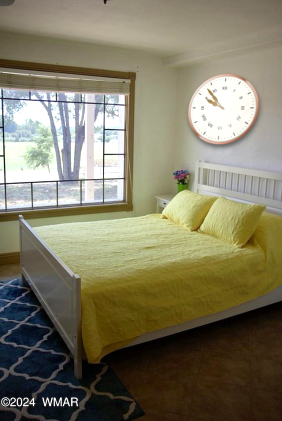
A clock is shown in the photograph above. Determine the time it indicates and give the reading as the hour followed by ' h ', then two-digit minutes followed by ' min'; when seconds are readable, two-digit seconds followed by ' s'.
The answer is 9 h 53 min
